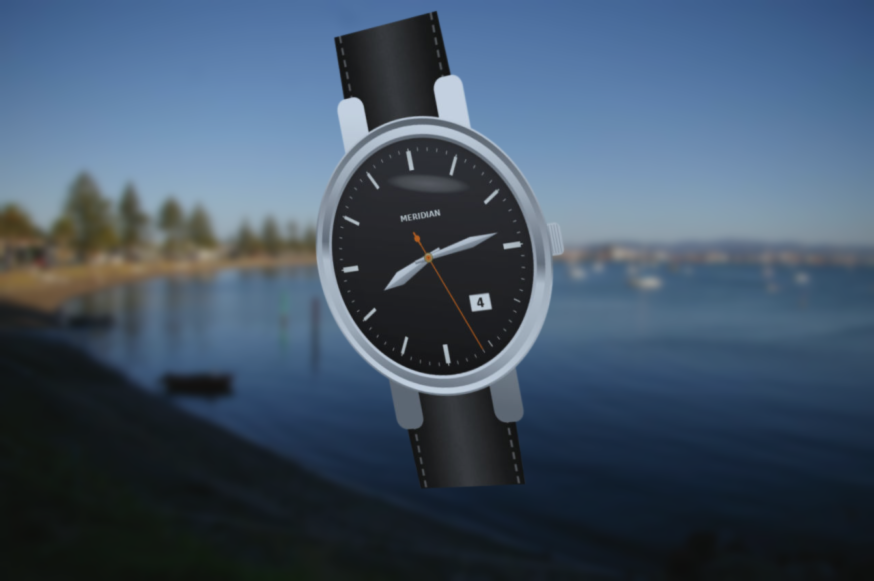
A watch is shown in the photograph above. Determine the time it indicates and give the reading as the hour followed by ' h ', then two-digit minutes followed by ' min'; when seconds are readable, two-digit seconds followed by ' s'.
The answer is 8 h 13 min 26 s
